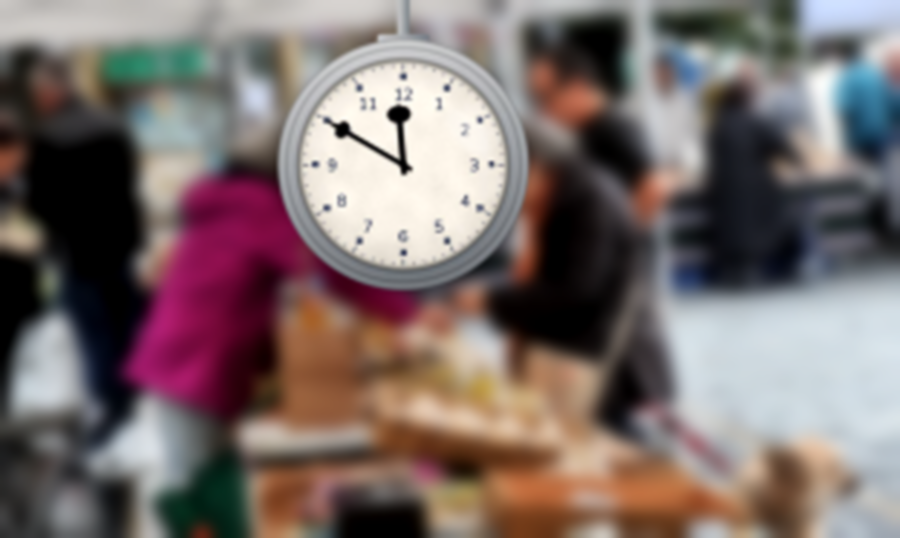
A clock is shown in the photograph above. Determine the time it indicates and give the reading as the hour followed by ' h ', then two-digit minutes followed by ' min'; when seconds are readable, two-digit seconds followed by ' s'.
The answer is 11 h 50 min
